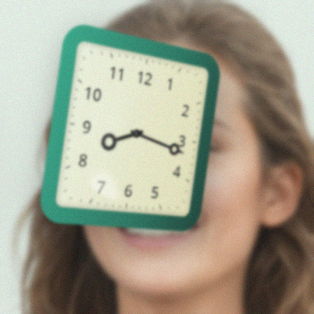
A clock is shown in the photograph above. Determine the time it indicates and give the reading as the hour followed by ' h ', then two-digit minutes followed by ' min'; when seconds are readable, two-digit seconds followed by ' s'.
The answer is 8 h 17 min
